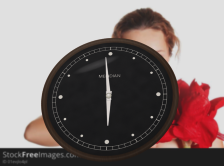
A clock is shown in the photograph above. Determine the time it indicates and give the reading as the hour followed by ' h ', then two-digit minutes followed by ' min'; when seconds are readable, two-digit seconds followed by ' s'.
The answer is 5 h 59 min
